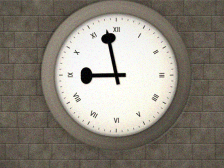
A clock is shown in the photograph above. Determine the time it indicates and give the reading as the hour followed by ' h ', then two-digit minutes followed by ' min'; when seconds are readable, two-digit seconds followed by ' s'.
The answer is 8 h 58 min
